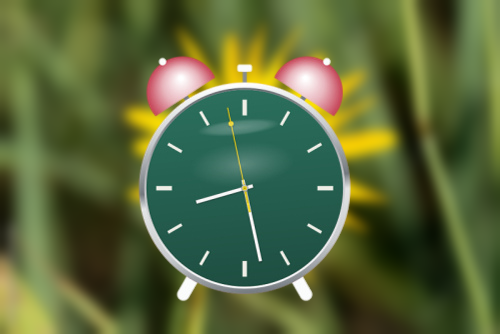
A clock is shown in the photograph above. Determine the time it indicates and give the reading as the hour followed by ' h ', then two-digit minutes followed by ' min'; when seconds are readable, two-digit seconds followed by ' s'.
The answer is 8 h 27 min 58 s
